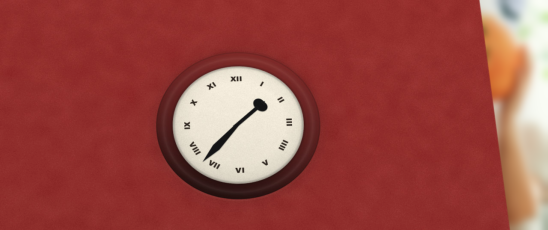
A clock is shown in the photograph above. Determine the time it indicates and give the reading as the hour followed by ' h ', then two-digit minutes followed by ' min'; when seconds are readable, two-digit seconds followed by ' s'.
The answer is 1 h 37 min
